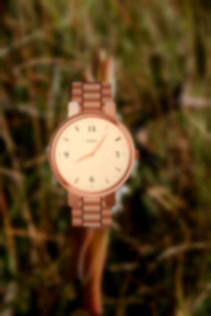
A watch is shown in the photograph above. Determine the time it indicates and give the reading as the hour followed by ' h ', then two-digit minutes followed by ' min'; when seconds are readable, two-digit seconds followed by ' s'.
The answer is 8 h 06 min
